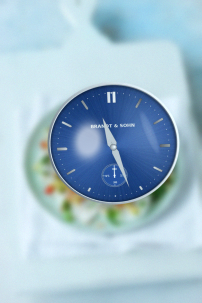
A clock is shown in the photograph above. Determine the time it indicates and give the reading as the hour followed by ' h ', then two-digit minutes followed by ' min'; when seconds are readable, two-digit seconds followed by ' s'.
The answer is 11 h 27 min
